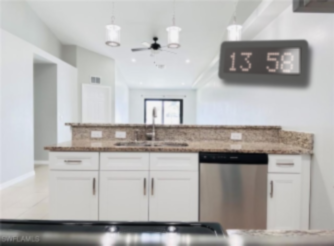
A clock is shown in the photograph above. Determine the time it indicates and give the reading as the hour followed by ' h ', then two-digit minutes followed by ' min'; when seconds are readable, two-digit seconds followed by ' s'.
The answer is 13 h 58 min
